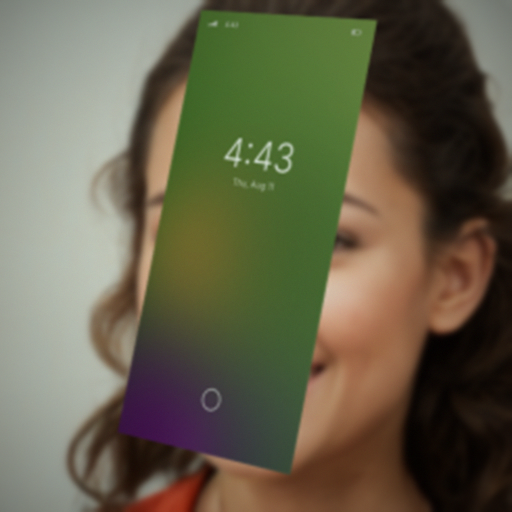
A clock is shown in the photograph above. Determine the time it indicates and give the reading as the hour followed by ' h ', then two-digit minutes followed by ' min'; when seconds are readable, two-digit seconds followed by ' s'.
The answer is 4 h 43 min
